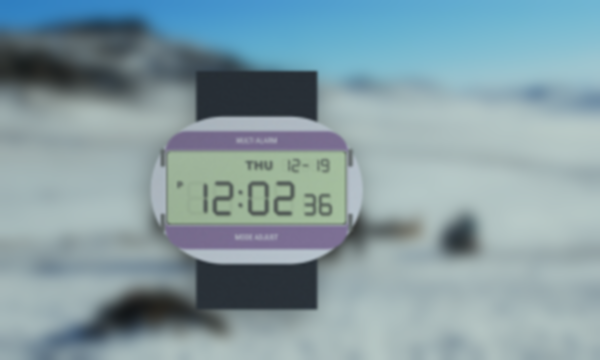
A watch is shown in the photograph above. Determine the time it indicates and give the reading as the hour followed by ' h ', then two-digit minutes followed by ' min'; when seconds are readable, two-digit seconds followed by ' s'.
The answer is 12 h 02 min 36 s
